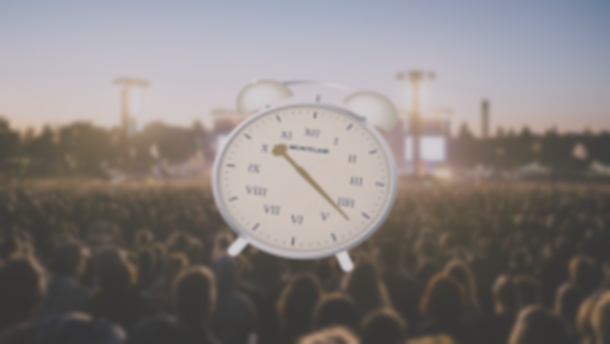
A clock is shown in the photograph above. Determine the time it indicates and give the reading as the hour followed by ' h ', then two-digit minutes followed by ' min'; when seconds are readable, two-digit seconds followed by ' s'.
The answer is 10 h 22 min
